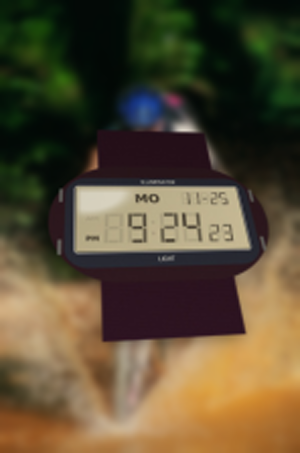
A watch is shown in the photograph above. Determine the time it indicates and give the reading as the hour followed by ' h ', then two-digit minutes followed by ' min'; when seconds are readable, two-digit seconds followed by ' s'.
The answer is 9 h 24 min 23 s
